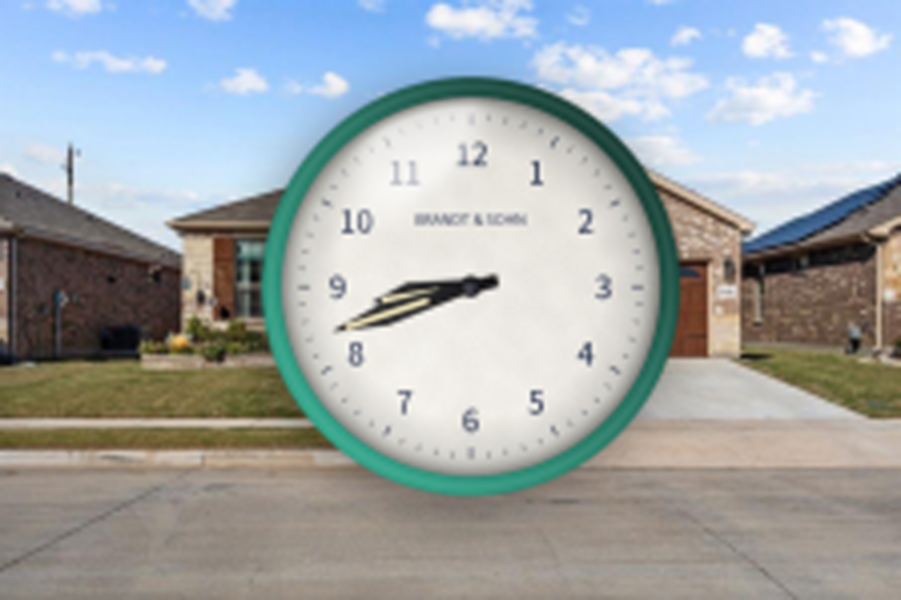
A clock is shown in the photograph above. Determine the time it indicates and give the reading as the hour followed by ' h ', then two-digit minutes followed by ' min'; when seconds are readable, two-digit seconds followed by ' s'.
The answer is 8 h 42 min
